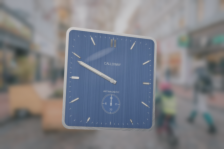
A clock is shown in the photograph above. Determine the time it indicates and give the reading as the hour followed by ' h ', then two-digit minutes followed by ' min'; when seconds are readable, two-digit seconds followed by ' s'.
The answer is 9 h 49 min
